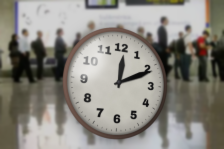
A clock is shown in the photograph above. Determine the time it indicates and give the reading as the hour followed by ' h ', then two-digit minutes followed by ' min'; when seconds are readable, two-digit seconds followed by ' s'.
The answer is 12 h 11 min
